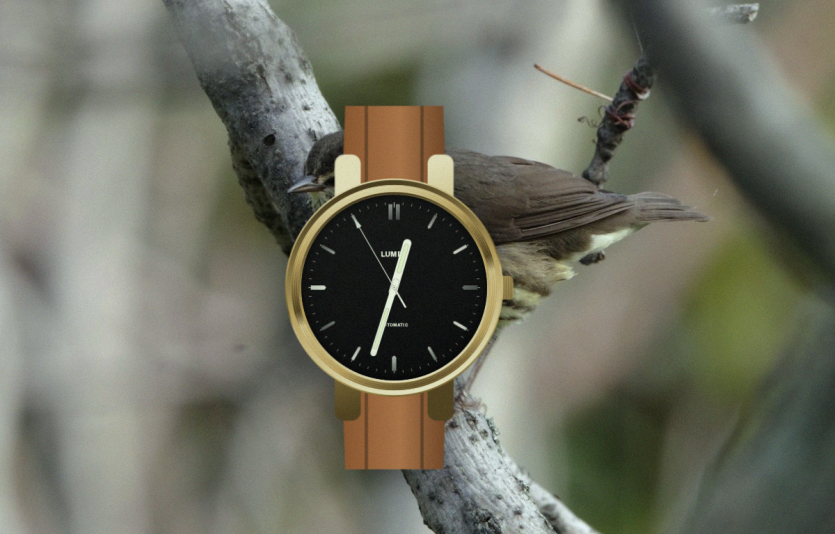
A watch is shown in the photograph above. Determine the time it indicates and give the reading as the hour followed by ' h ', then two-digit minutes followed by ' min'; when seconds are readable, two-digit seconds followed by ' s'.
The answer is 12 h 32 min 55 s
